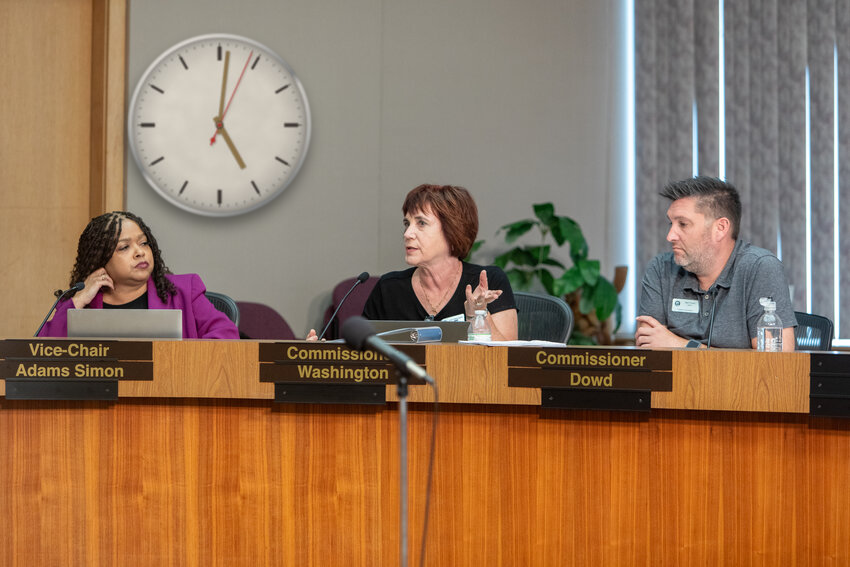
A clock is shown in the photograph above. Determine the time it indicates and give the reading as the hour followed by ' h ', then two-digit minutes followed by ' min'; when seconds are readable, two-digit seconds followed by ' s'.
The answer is 5 h 01 min 04 s
